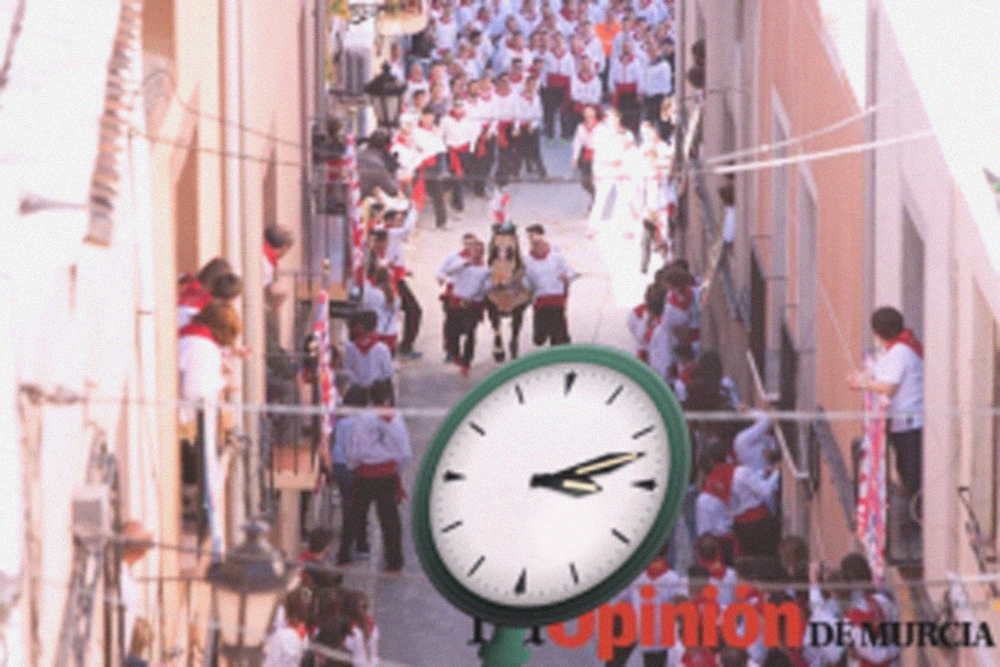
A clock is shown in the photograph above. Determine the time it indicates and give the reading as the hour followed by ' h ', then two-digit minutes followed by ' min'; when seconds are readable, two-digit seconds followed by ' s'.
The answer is 3 h 12 min
